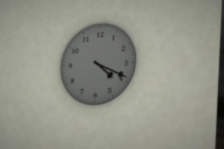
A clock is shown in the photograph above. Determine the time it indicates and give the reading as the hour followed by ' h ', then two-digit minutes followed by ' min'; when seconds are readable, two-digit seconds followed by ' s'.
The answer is 4 h 19 min
